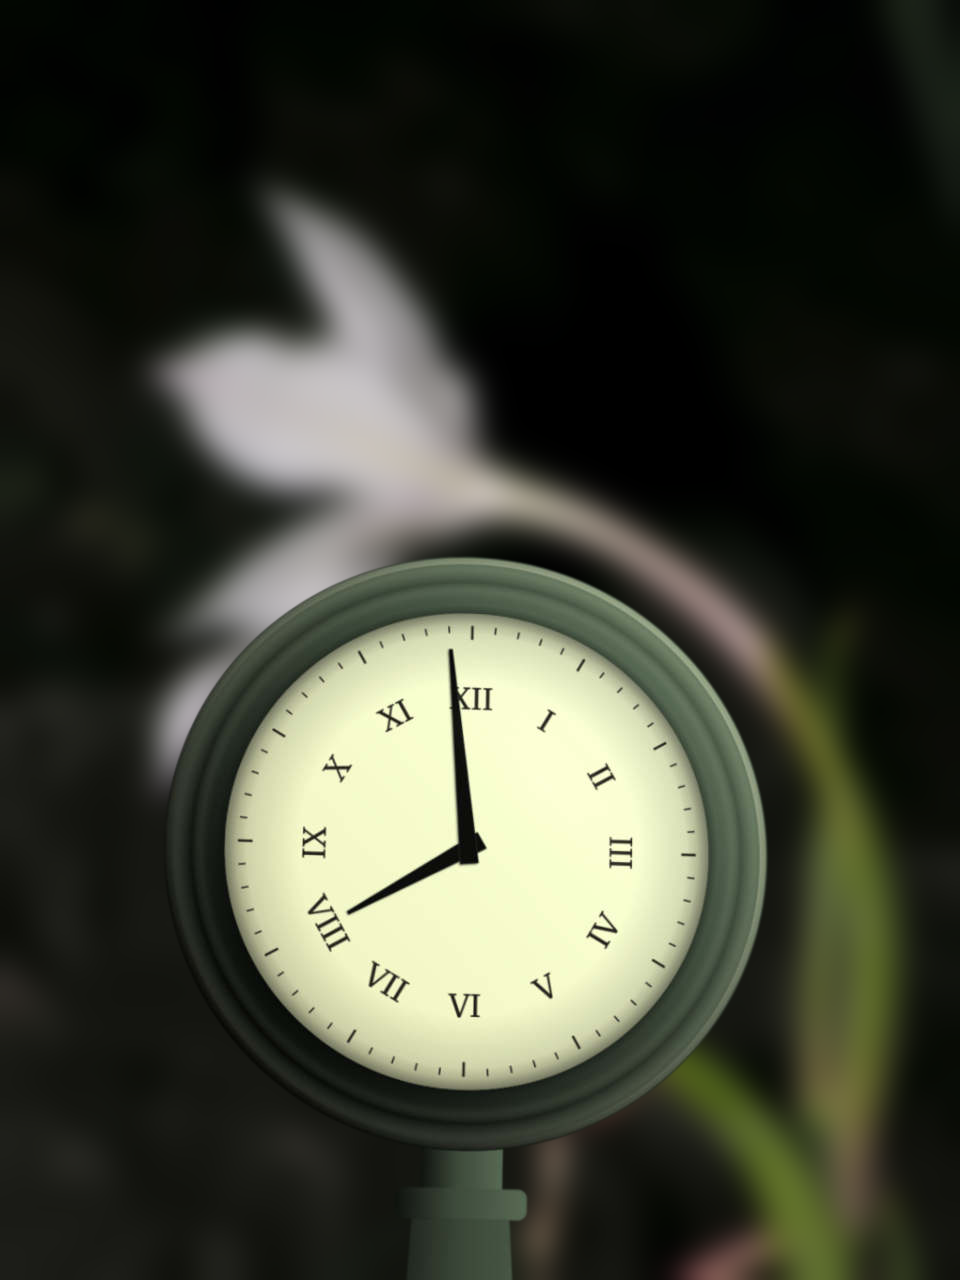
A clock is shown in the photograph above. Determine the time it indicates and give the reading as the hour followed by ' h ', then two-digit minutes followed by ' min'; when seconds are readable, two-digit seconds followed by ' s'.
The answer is 7 h 59 min
